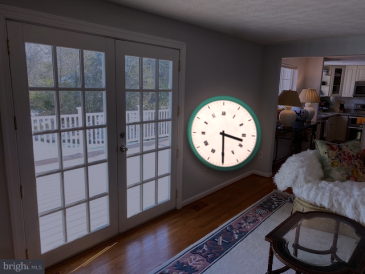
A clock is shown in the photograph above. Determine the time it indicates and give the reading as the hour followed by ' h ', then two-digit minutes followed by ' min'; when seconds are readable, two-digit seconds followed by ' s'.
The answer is 3 h 30 min
